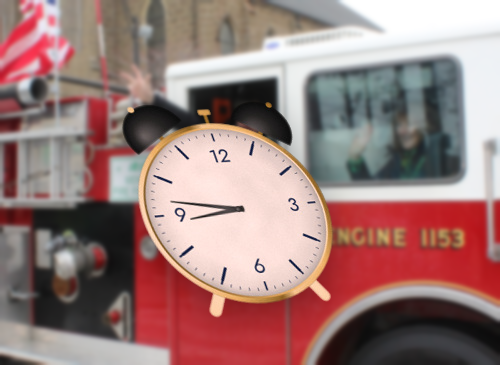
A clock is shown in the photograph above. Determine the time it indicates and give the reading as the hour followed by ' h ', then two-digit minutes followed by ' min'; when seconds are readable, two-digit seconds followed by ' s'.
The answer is 8 h 47 min
